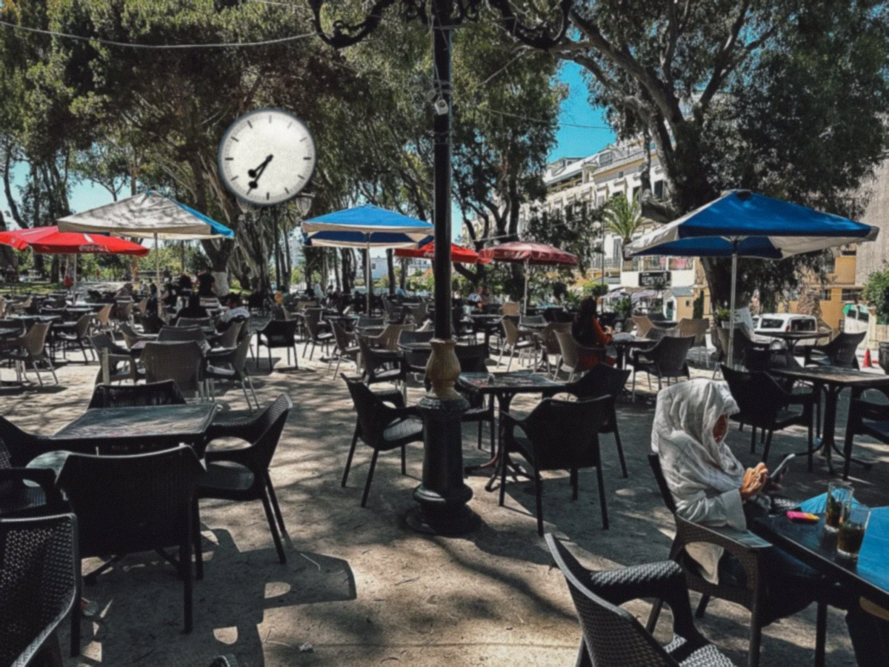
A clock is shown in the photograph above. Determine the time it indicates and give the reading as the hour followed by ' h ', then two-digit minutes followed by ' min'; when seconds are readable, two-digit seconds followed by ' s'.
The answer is 7 h 35 min
